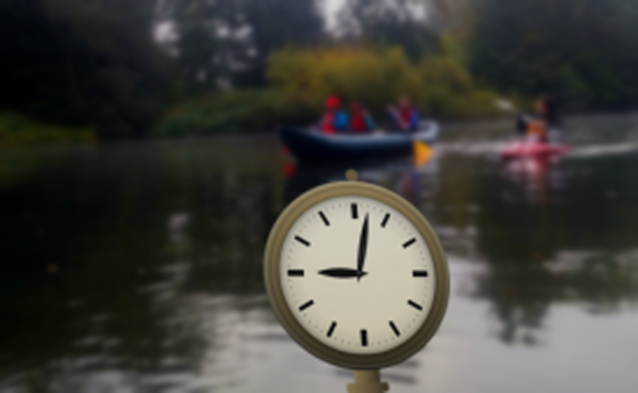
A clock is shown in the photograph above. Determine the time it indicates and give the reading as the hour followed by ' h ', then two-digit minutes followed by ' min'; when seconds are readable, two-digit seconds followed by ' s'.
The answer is 9 h 02 min
